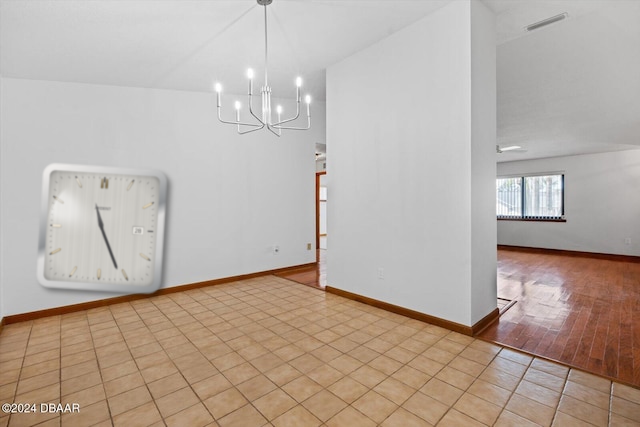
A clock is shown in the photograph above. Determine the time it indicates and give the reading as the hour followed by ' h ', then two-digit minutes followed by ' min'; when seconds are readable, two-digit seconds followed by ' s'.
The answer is 11 h 26 min
